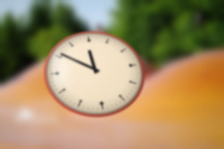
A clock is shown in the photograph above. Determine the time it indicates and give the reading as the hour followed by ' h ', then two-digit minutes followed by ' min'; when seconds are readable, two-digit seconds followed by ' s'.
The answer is 11 h 51 min
